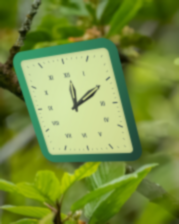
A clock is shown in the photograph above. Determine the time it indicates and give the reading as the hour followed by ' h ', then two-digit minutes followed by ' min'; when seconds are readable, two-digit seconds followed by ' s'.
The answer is 12 h 10 min
